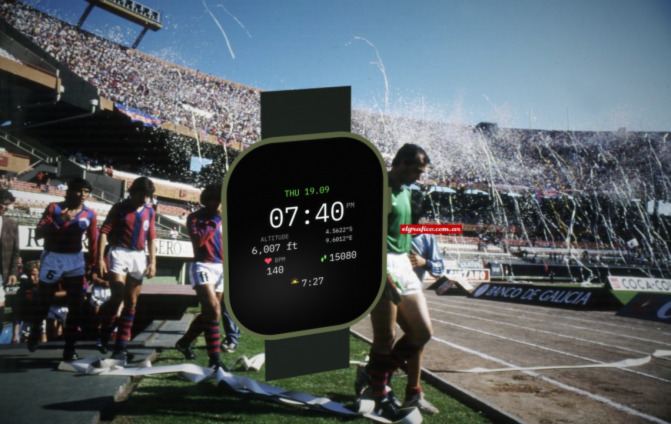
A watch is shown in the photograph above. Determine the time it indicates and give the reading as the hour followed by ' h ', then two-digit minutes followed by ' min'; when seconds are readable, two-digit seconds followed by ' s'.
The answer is 7 h 40 min
